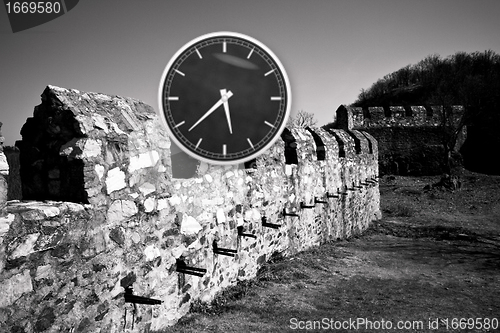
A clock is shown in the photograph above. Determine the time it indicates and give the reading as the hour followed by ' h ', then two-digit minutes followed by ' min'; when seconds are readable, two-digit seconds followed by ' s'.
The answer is 5 h 38 min
